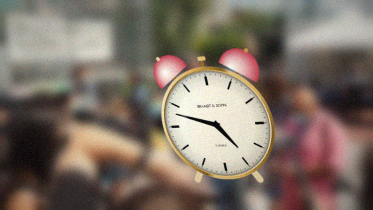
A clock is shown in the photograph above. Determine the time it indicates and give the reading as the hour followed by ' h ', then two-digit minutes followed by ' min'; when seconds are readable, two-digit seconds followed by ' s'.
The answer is 4 h 48 min
